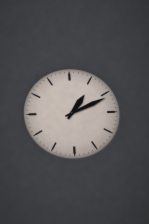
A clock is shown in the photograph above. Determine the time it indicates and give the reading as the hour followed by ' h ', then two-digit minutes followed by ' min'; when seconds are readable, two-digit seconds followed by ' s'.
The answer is 1 h 11 min
